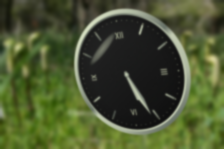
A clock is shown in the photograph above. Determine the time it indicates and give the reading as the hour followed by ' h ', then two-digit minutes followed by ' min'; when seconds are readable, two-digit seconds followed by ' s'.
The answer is 5 h 26 min
